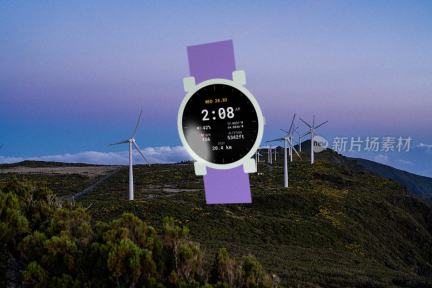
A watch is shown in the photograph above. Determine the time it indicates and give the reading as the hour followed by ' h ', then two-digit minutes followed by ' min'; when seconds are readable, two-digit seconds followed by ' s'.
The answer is 2 h 08 min
